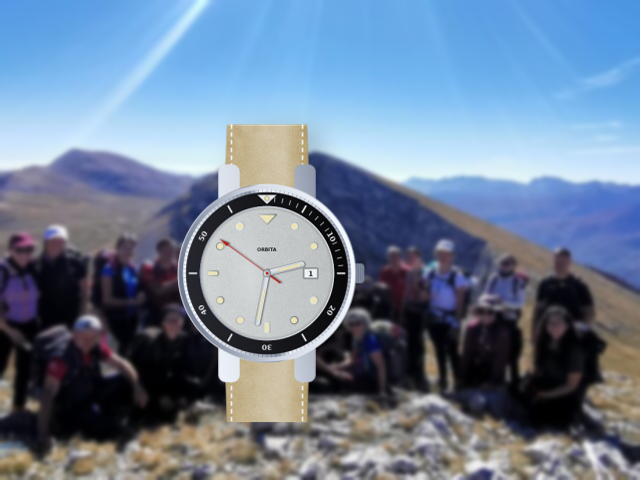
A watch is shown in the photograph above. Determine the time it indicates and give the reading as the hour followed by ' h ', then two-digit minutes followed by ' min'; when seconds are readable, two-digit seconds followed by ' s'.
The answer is 2 h 31 min 51 s
